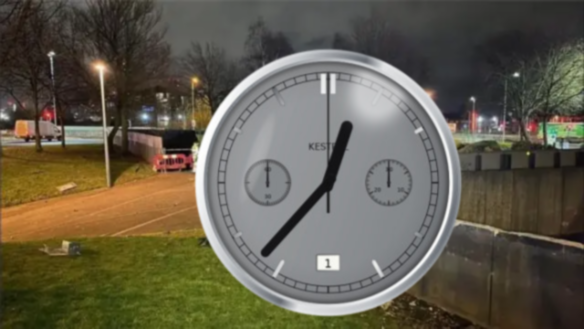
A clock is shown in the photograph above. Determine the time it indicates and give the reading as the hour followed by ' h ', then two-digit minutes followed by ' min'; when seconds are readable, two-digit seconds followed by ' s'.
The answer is 12 h 37 min
